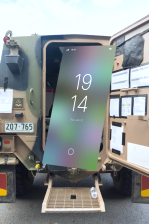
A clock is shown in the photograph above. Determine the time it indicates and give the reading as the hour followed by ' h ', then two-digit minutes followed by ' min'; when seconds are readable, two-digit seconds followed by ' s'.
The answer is 19 h 14 min
